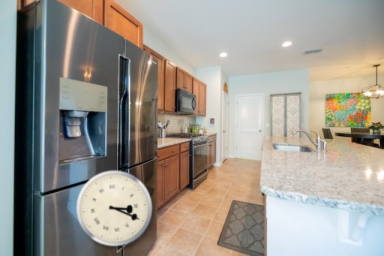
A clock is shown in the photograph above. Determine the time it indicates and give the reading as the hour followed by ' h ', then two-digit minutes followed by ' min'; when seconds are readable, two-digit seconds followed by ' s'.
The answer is 3 h 20 min
